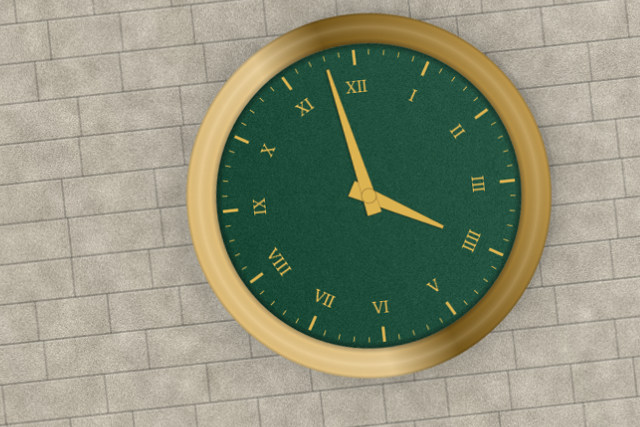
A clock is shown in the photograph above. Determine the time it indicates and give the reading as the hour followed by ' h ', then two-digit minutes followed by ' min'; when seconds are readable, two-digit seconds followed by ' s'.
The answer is 3 h 58 min
